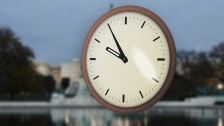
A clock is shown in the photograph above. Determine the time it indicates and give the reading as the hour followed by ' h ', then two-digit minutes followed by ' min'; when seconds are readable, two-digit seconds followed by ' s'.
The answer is 9 h 55 min
